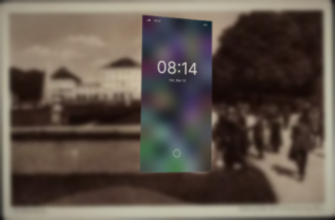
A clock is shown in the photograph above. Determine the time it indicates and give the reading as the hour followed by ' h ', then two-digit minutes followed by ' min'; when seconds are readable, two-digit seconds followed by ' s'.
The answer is 8 h 14 min
